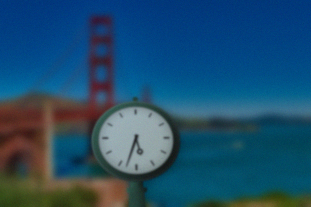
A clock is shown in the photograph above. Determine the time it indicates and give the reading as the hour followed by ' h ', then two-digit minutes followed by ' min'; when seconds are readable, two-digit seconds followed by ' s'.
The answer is 5 h 33 min
